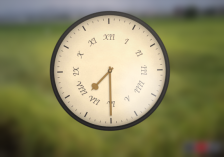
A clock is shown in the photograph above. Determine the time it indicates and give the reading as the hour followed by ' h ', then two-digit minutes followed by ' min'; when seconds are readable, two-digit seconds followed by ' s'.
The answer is 7 h 30 min
